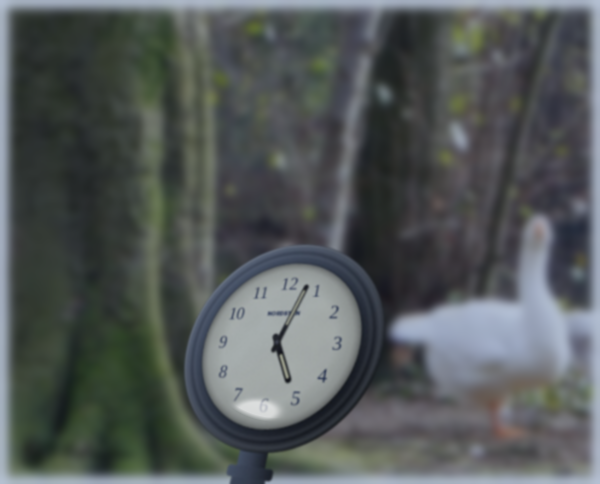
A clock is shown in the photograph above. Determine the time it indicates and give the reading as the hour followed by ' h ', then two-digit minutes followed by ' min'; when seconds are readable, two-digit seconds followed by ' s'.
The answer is 5 h 03 min
